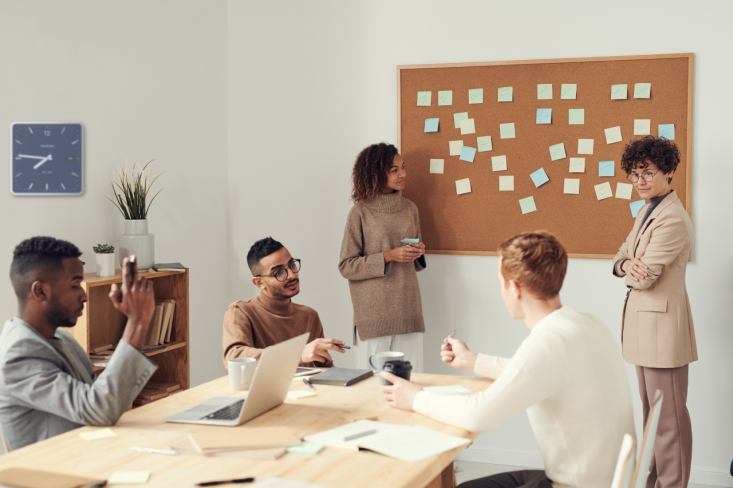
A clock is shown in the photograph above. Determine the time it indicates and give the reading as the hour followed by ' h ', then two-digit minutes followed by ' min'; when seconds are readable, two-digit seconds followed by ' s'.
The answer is 7 h 46 min
